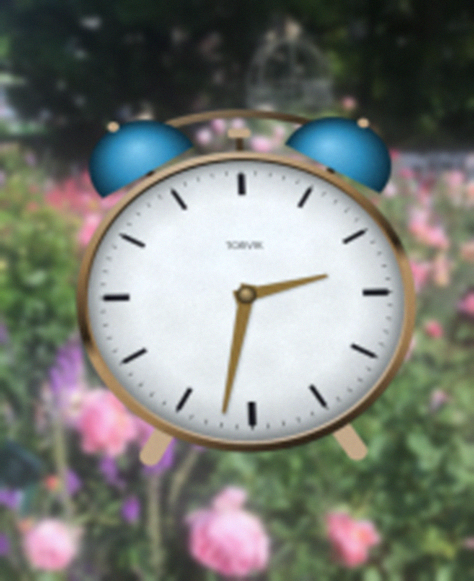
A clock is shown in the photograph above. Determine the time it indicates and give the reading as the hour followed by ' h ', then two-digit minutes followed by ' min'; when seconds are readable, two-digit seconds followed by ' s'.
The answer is 2 h 32 min
